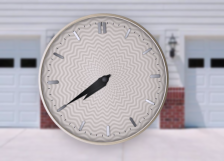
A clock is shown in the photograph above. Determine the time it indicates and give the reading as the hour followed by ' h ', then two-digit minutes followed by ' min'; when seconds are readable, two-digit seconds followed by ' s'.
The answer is 7 h 40 min
